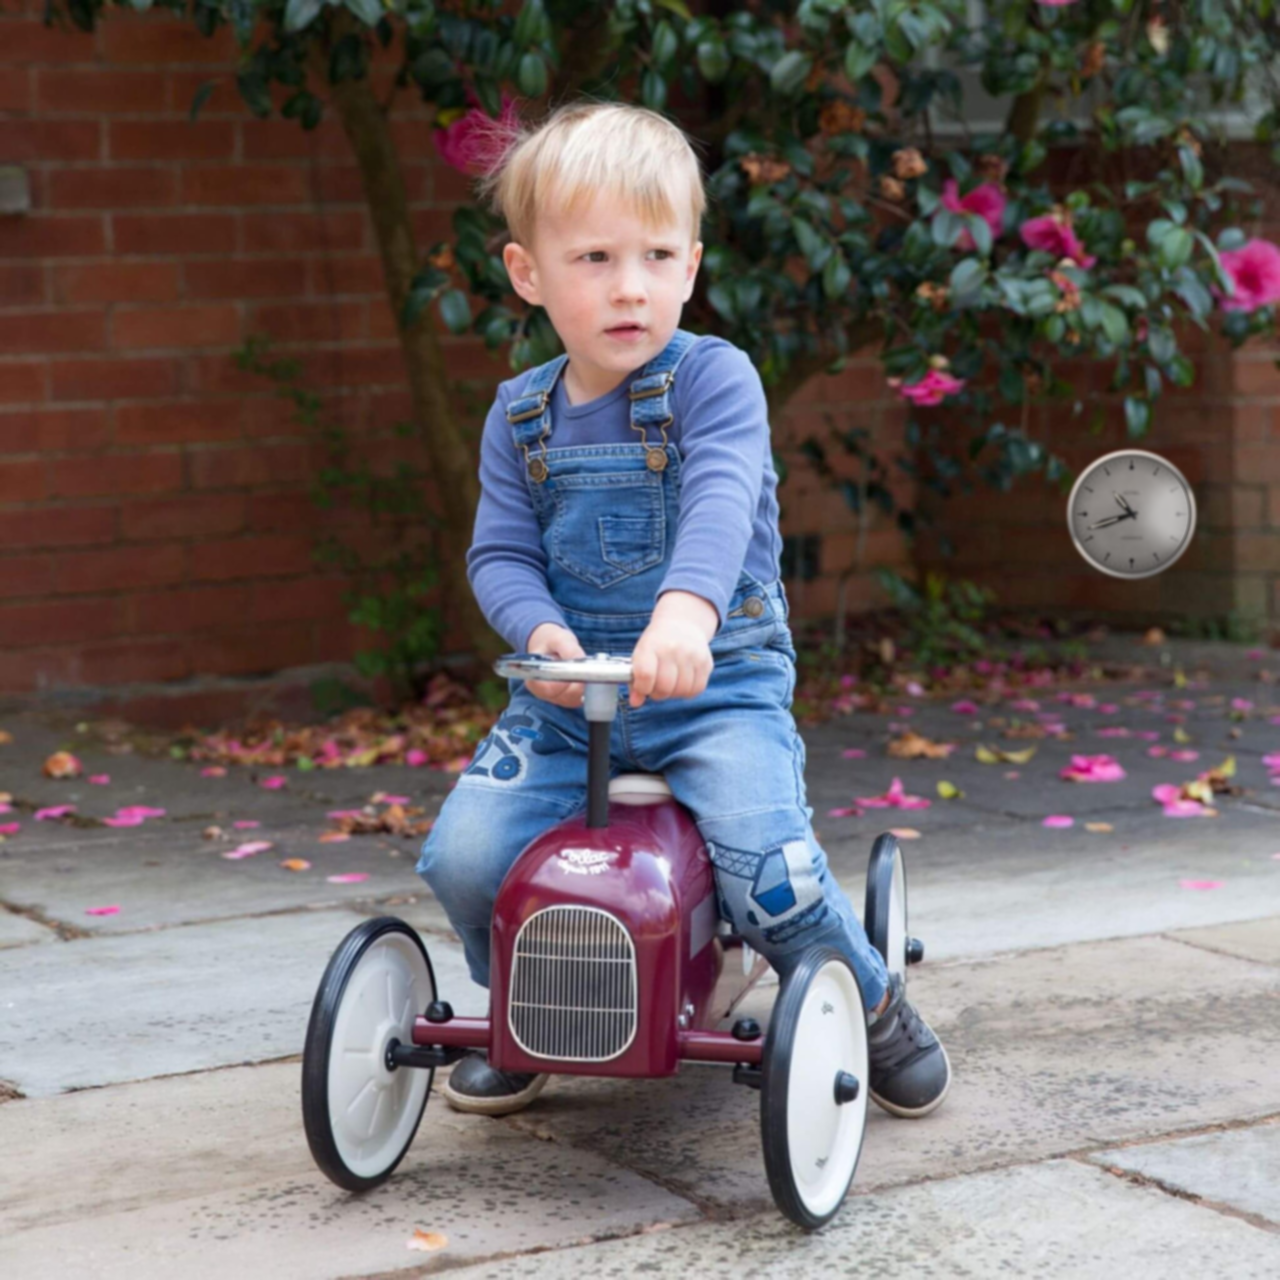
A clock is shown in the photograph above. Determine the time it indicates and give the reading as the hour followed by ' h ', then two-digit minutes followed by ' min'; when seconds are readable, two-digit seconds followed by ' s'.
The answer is 10 h 42 min
